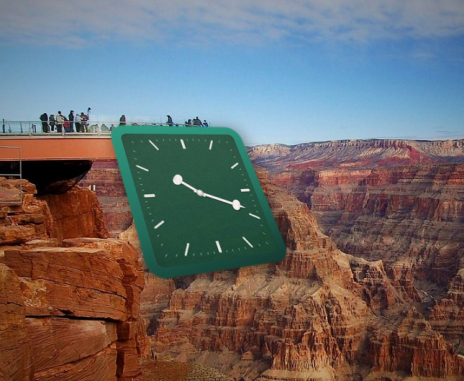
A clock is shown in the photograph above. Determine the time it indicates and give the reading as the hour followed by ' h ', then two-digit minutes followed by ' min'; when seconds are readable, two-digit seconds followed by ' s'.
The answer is 10 h 19 min
